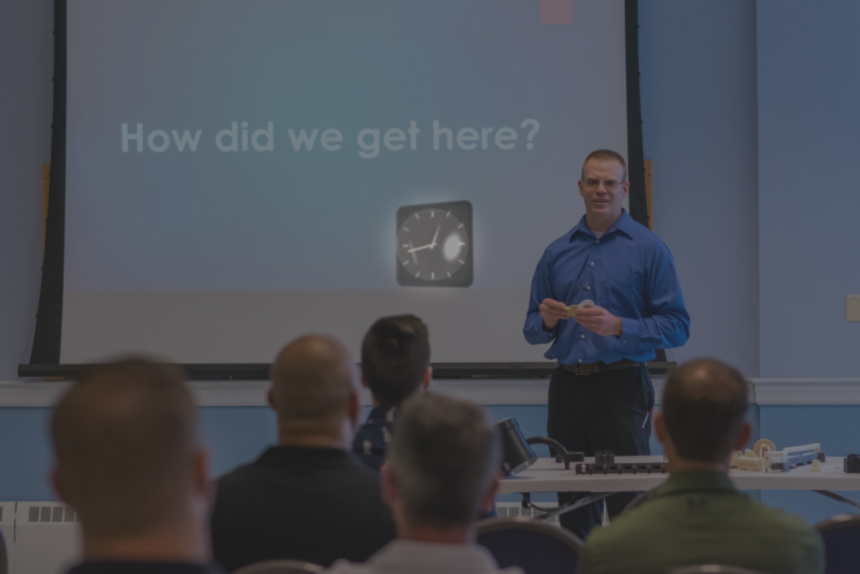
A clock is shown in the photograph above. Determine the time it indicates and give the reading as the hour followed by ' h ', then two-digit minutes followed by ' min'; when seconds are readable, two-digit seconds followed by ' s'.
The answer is 12 h 43 min
